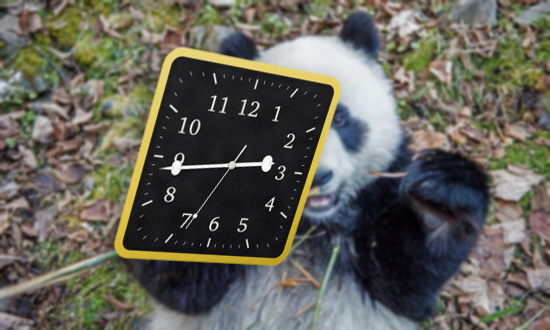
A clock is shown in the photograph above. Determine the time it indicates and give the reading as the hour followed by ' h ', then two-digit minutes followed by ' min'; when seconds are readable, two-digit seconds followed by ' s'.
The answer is 2 h 43 min 34 s
